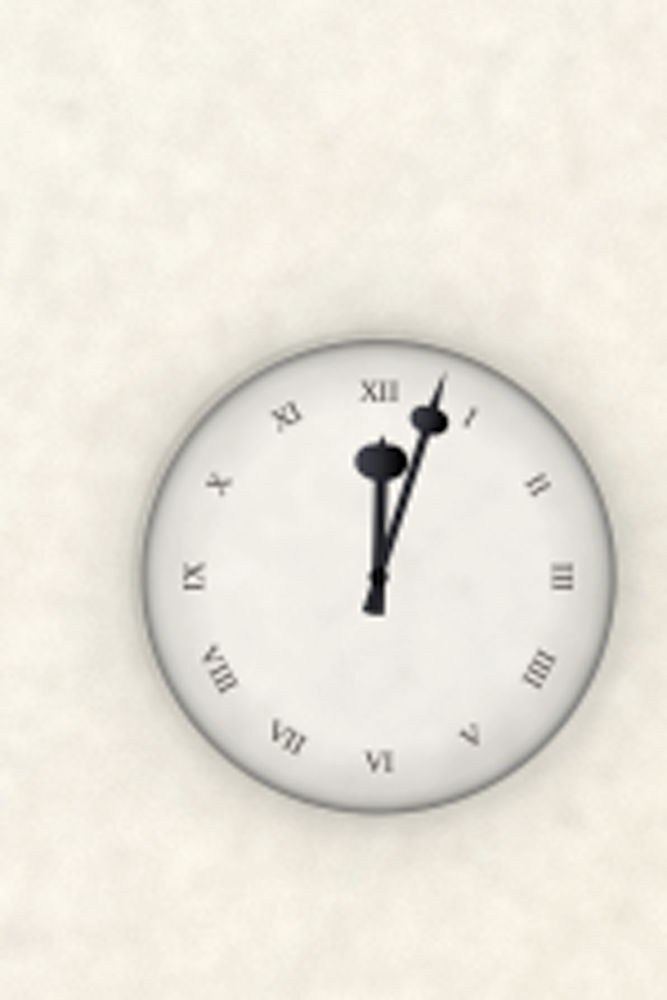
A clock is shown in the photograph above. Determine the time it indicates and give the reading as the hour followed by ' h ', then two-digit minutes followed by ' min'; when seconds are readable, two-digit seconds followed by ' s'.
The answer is 12 h 03 min
